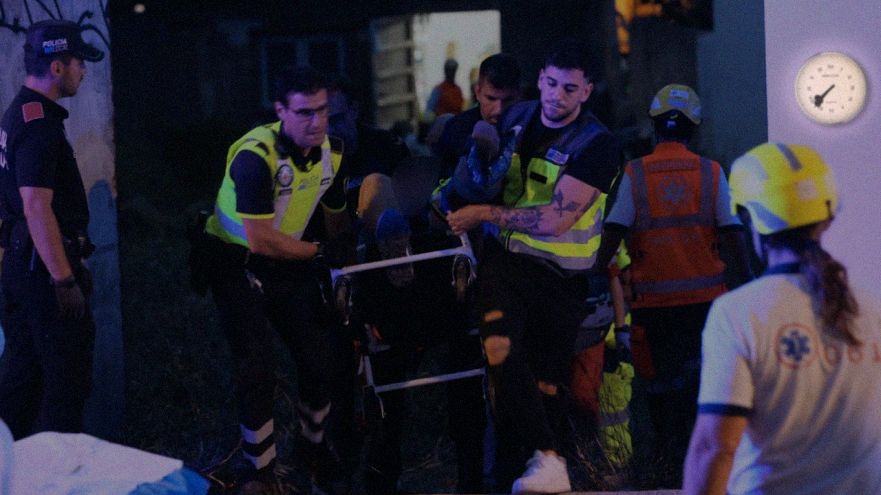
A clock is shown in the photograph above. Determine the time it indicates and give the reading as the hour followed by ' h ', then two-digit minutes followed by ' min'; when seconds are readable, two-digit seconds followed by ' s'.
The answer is 7 h 37 min
